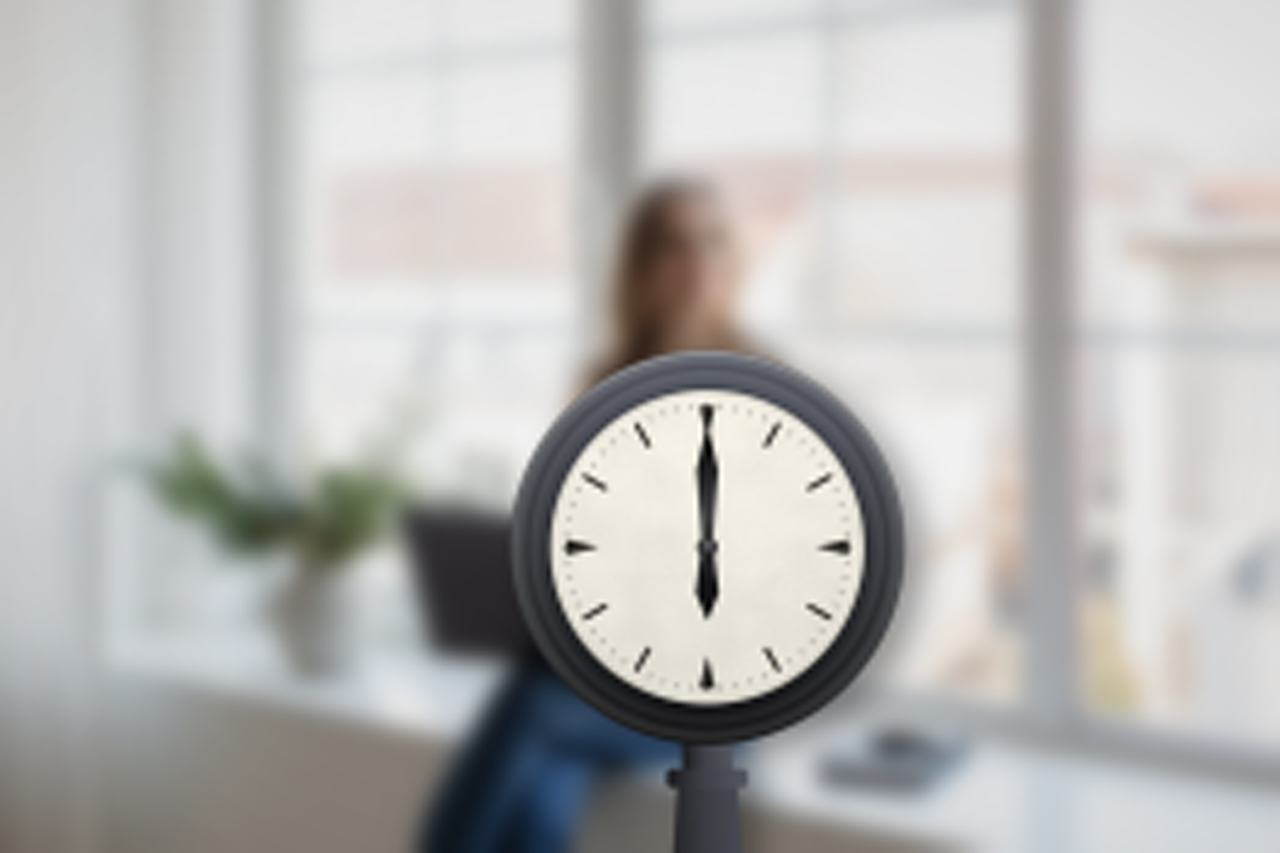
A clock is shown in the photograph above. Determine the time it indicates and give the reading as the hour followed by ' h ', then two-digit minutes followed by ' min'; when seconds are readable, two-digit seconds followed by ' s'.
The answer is 6 h 00 min
